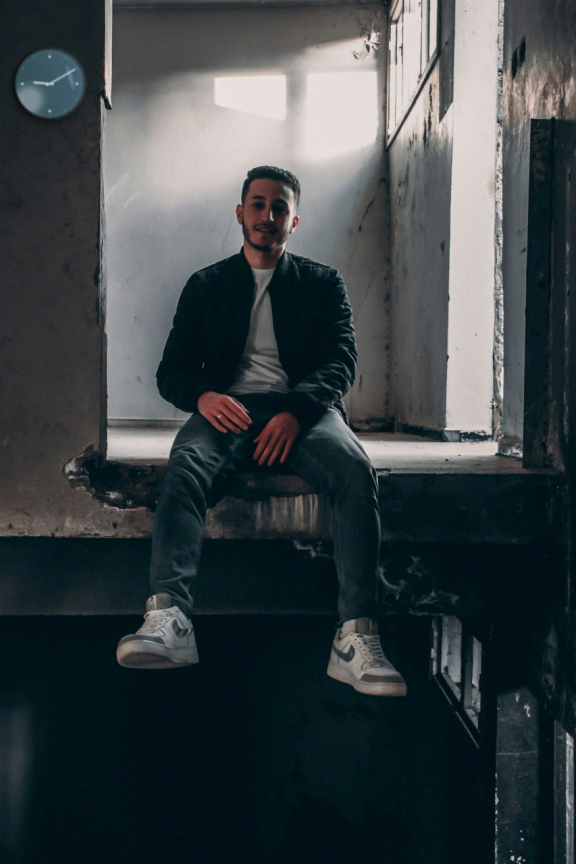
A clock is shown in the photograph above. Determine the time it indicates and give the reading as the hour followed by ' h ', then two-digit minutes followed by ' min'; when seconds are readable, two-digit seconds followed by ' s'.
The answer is 9 h 10 min
